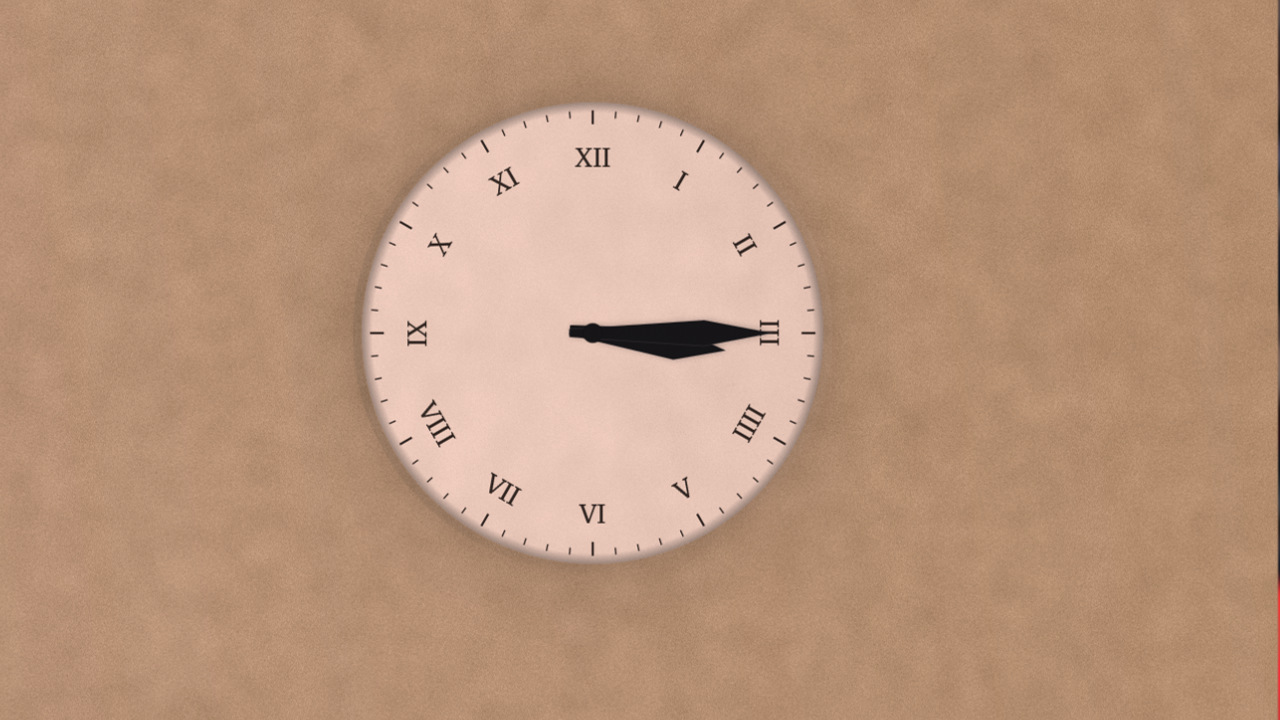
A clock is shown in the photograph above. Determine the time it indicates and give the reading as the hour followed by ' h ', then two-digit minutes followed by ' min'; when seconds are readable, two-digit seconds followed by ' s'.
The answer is 3 h 15 min
